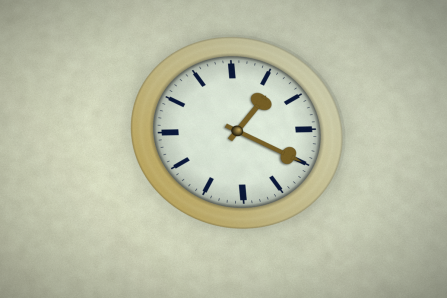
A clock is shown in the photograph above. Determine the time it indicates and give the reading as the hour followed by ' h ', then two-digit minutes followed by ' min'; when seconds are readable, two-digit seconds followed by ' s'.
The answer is 1 h 20 min
